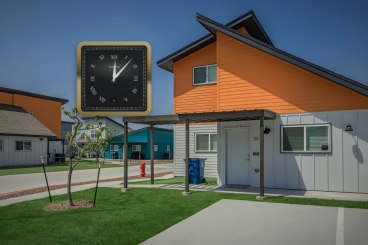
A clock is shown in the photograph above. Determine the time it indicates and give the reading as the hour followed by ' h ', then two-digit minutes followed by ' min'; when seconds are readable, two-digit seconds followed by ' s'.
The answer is 12 h 07 min
